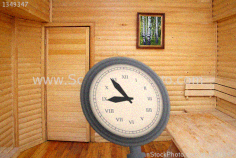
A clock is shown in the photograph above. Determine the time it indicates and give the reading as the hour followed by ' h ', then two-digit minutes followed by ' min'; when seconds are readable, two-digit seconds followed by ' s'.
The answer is 8 h 54 min
